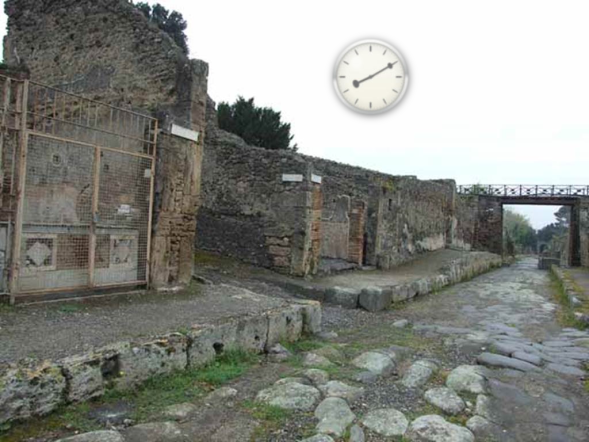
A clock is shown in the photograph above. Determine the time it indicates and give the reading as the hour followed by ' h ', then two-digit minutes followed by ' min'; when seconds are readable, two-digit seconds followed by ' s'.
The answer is 8 h 10 min
